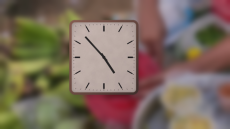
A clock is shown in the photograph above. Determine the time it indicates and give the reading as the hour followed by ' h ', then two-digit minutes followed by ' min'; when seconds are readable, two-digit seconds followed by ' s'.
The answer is 4 h 53 min
